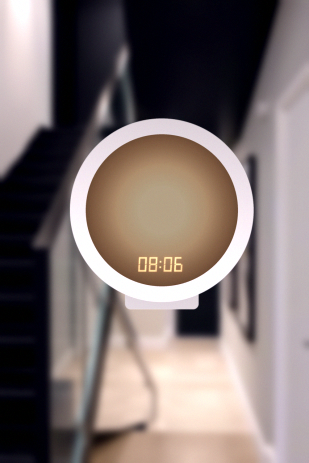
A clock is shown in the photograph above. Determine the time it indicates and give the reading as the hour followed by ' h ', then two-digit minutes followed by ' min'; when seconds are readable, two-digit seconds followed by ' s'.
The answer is 8 h 06 min
